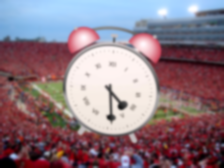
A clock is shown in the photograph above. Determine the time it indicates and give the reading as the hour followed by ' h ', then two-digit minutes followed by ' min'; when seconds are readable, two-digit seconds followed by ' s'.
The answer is 4 h 29 min
